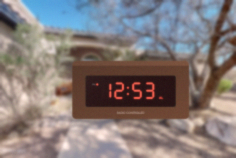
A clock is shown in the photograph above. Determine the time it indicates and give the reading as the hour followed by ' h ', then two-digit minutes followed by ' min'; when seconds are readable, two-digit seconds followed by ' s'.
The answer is 12 h 53 min
